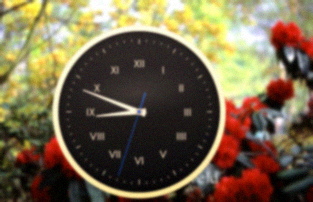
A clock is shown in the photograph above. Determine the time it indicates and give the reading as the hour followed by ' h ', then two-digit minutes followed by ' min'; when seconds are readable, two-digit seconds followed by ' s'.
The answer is 8 h 48 min 33 s
